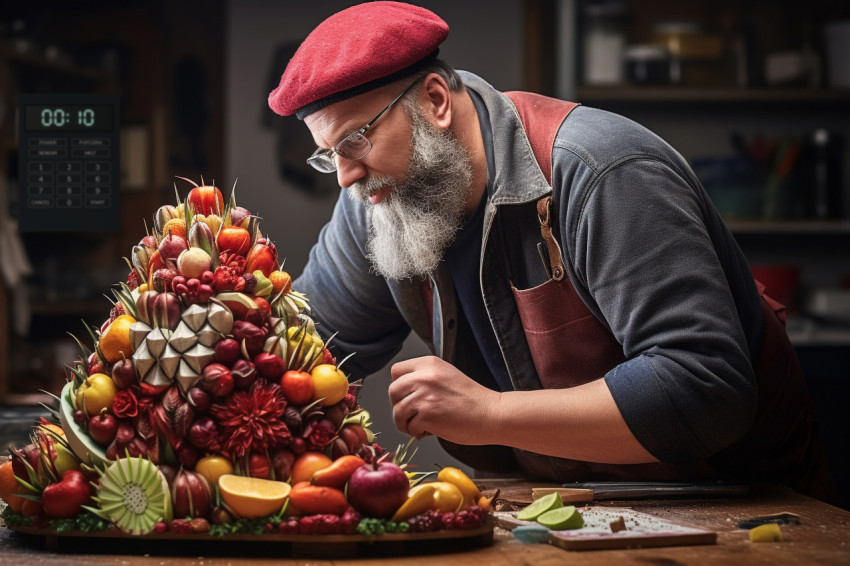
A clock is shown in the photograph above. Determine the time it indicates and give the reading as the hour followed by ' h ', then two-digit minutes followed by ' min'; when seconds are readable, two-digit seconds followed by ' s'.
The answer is 0 h 10 min
